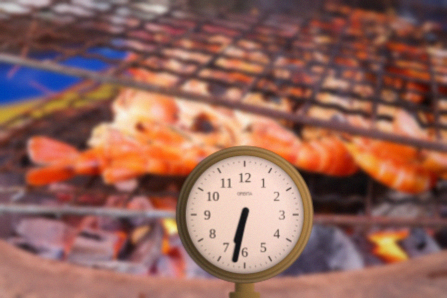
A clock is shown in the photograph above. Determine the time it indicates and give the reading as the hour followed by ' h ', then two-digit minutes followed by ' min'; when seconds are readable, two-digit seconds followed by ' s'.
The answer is 6 h 32 min
